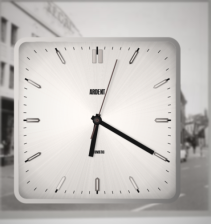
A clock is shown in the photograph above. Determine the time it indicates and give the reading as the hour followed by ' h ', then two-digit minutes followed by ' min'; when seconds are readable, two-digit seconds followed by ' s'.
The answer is 6 h 20 min 03 s
